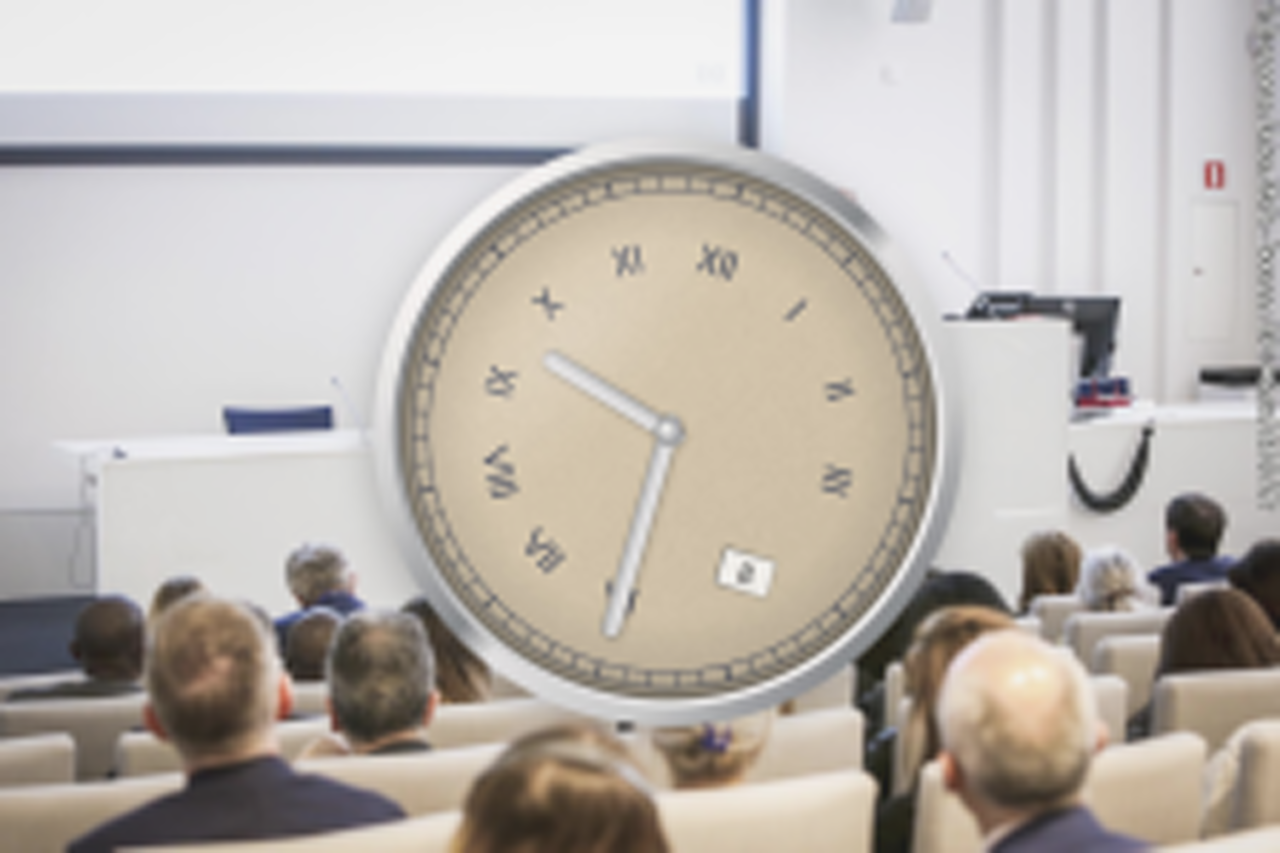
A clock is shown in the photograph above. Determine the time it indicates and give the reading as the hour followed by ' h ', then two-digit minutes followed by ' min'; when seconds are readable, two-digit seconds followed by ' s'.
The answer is 9 h 30 min
